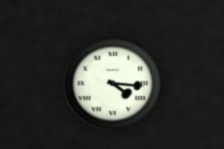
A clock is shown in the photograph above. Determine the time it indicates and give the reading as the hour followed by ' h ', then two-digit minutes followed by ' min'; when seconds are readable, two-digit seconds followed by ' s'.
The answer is 4 h 16 min
